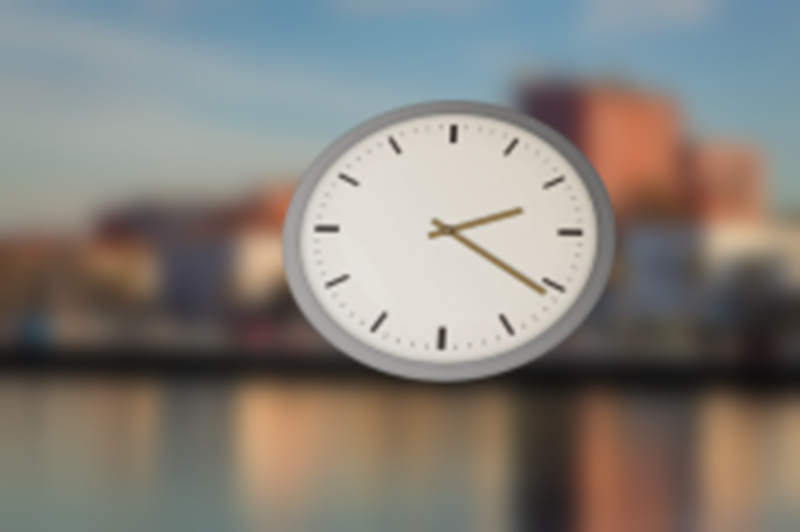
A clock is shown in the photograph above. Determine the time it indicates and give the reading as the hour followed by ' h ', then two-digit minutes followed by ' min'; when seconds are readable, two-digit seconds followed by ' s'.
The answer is 2 h 21 min
